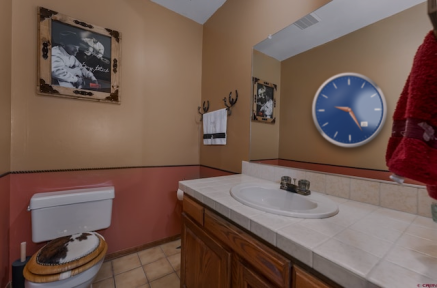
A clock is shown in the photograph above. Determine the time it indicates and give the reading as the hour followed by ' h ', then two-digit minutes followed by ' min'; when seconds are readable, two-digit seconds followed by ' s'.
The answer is 9 h 25 min
